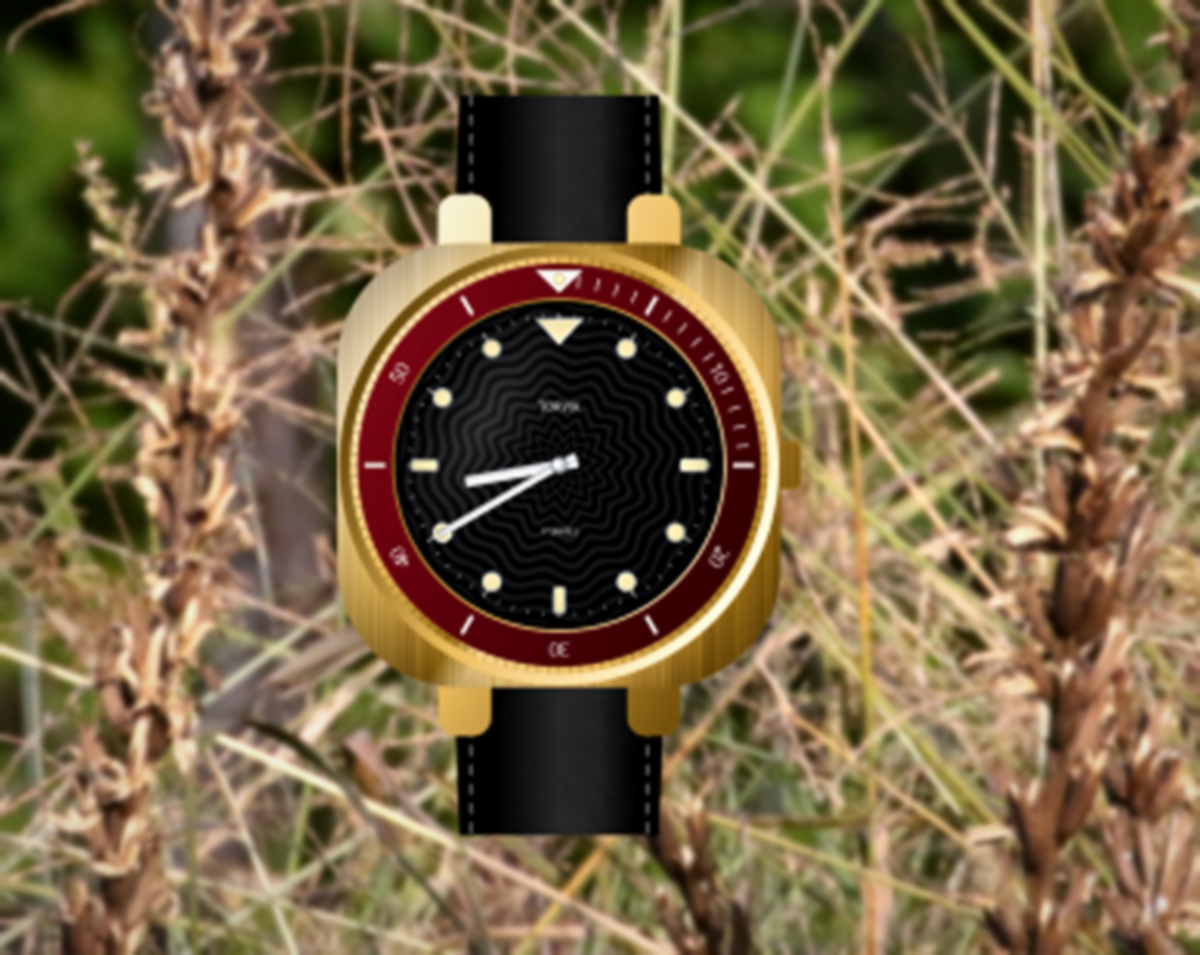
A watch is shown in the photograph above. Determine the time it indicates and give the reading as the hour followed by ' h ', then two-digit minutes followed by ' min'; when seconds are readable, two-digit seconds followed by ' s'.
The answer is 8 h 40 min
